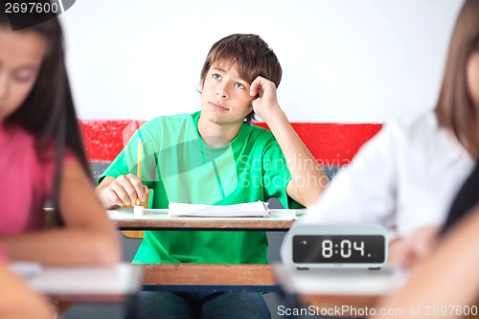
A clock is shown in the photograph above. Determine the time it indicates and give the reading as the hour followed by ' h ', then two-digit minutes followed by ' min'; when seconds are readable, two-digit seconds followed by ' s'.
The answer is 8 h 04 min
